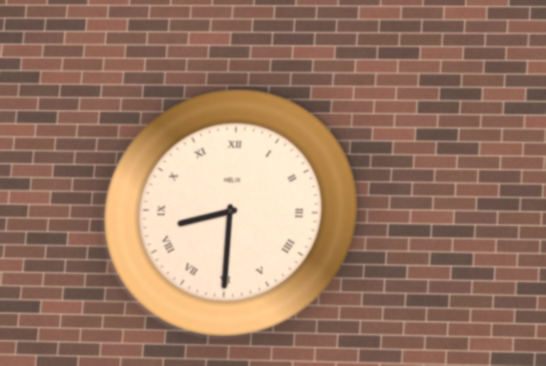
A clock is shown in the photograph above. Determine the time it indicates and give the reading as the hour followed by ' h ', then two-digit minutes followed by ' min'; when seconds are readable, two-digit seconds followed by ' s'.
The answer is 8 h 30 min
